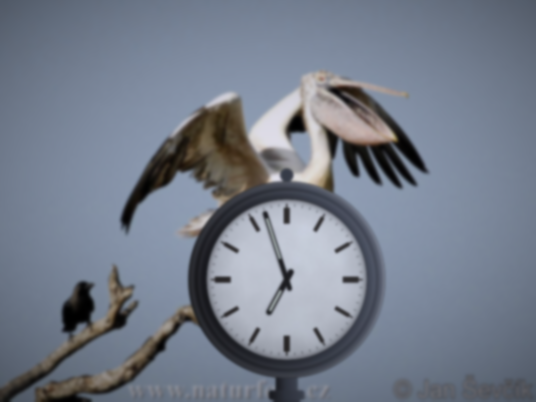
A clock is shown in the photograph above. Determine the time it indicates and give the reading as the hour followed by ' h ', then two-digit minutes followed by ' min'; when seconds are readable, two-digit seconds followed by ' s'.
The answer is 6 h 57 min
